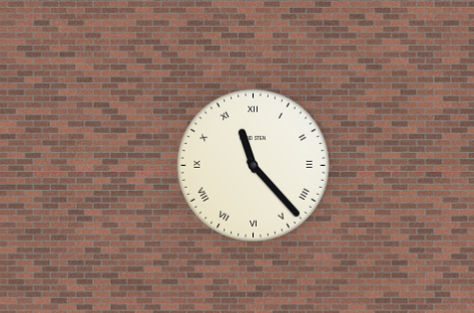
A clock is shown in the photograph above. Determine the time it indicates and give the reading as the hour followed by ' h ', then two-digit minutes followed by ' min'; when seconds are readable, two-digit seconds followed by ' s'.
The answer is 11 h 23 min
